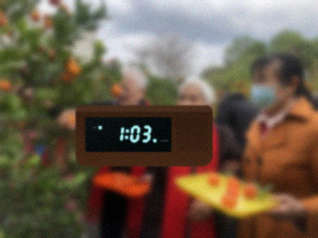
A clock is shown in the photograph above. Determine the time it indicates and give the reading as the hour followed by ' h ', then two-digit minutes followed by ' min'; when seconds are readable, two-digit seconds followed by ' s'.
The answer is 1 h 03 min
